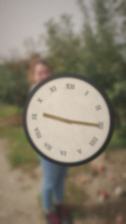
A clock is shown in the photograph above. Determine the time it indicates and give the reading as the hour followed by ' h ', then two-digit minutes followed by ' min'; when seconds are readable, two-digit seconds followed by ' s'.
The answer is 9 h 15 min
